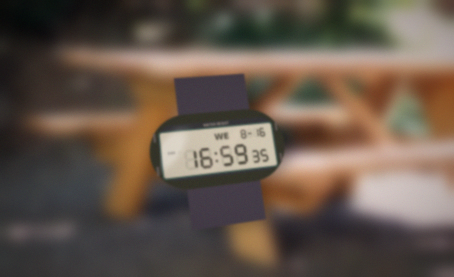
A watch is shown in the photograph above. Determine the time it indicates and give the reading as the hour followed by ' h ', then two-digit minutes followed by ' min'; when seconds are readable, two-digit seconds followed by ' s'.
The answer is 16 h 59 min 35 s
